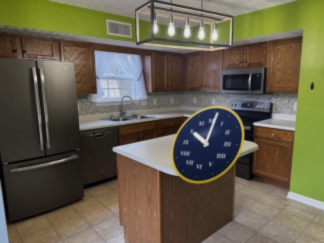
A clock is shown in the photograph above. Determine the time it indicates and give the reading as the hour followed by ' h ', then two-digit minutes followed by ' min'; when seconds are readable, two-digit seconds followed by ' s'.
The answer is 10 h 01 min
